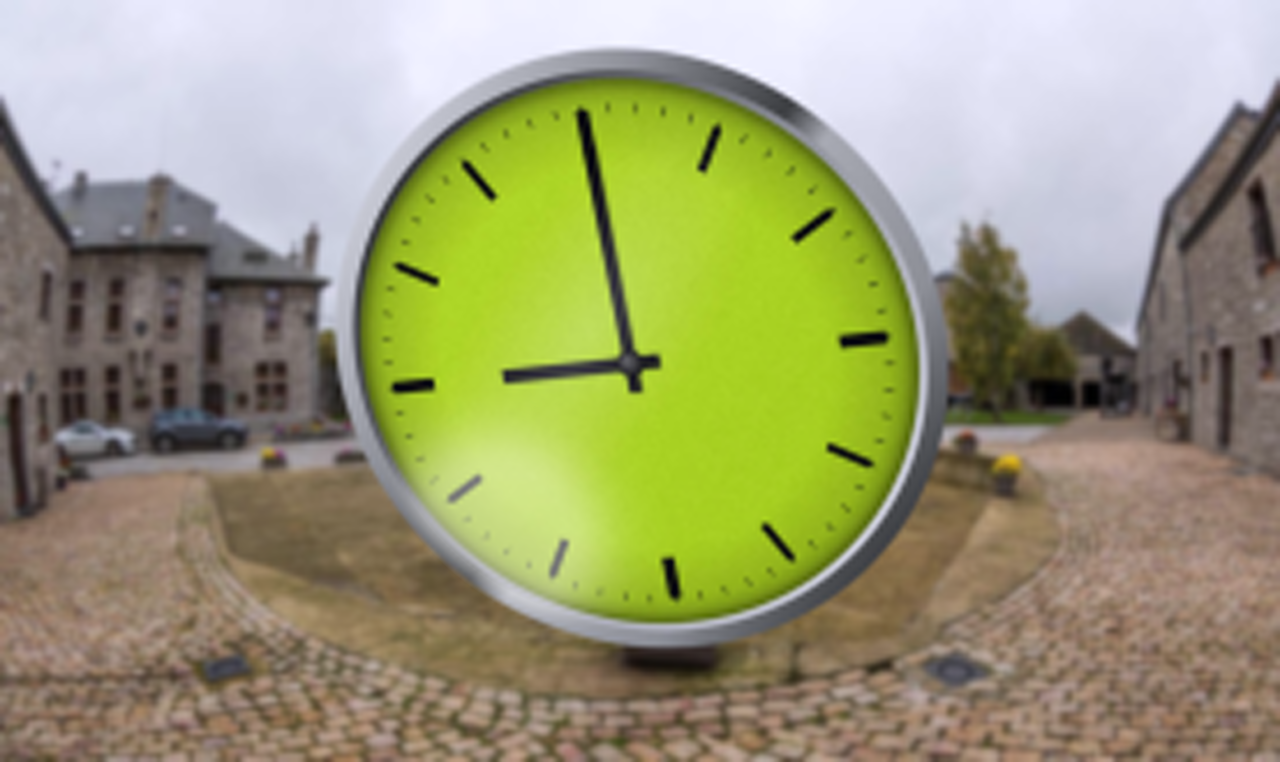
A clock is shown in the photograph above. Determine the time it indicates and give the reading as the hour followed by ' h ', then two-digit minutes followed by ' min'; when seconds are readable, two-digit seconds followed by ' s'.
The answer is 9 h 00 min
